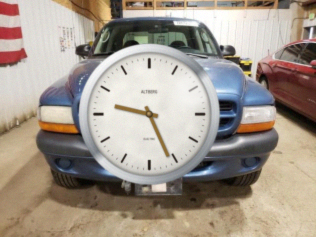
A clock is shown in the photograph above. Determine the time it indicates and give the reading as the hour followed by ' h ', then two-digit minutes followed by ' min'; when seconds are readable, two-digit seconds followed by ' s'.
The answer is 9 h 26 min
